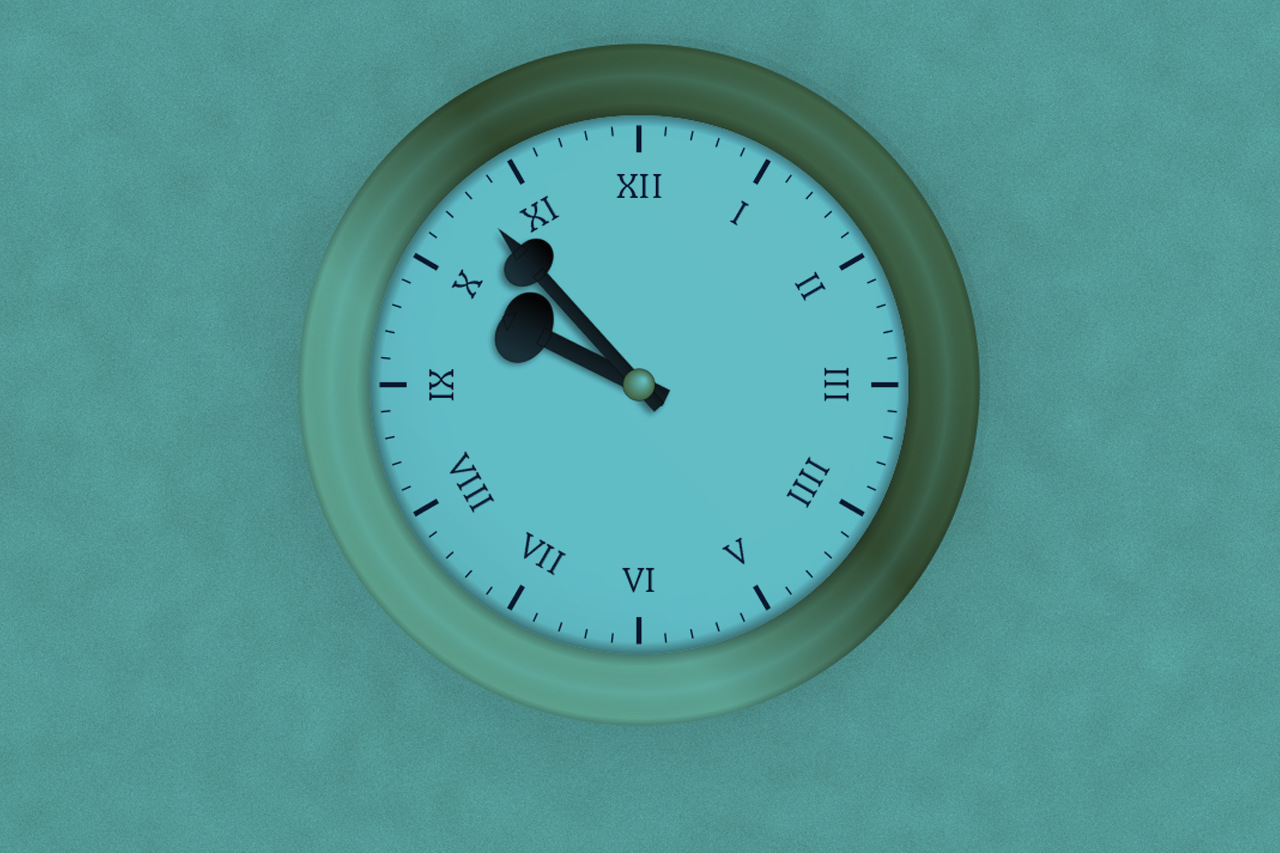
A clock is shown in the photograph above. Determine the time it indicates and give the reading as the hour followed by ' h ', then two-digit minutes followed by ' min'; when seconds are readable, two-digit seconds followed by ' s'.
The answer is 9 h 53 min
